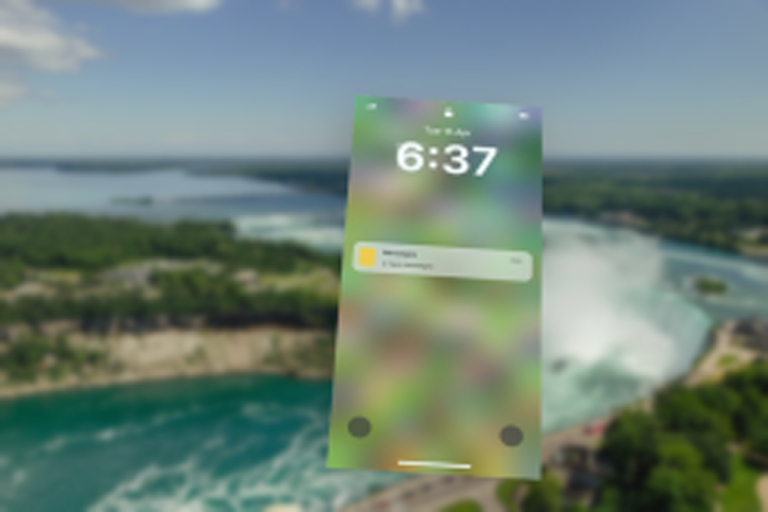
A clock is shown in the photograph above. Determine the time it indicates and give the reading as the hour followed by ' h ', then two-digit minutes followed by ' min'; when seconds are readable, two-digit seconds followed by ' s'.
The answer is 6 h 37 min
